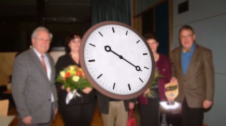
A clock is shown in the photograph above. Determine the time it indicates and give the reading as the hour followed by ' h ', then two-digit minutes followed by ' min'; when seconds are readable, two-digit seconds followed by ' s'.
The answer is 10 h 22 min
